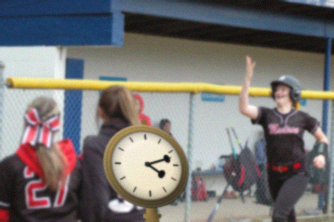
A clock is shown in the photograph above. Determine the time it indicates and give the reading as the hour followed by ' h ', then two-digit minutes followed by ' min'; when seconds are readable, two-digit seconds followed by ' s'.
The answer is 4 h 12 min
